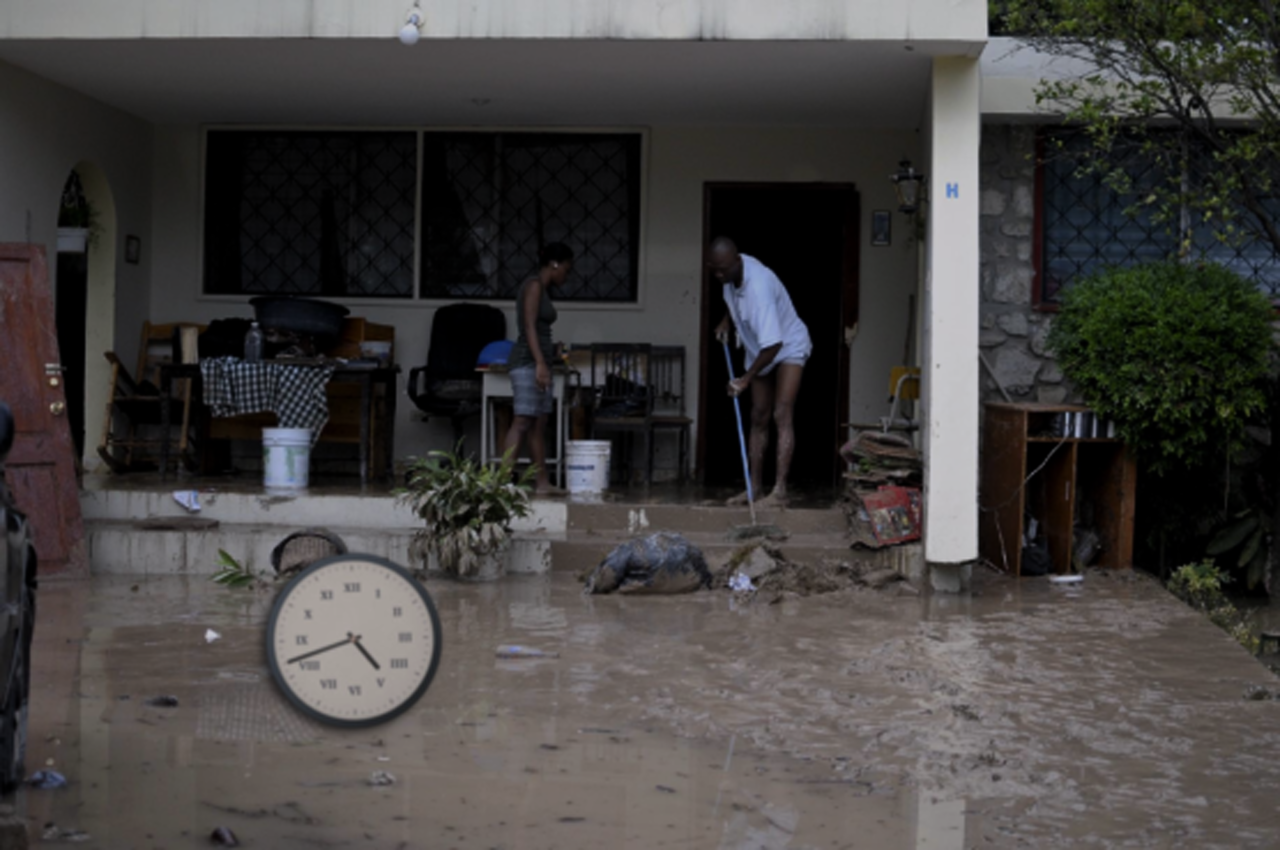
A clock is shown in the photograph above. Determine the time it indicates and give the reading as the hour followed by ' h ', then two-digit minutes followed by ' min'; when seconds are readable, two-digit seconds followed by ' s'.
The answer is 4 h 42 min
